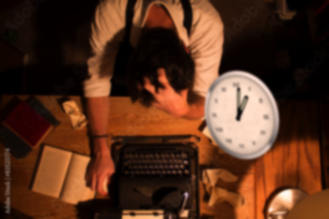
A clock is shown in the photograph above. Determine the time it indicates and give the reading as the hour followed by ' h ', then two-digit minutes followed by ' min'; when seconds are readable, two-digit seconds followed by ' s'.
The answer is 1 h 01 min
